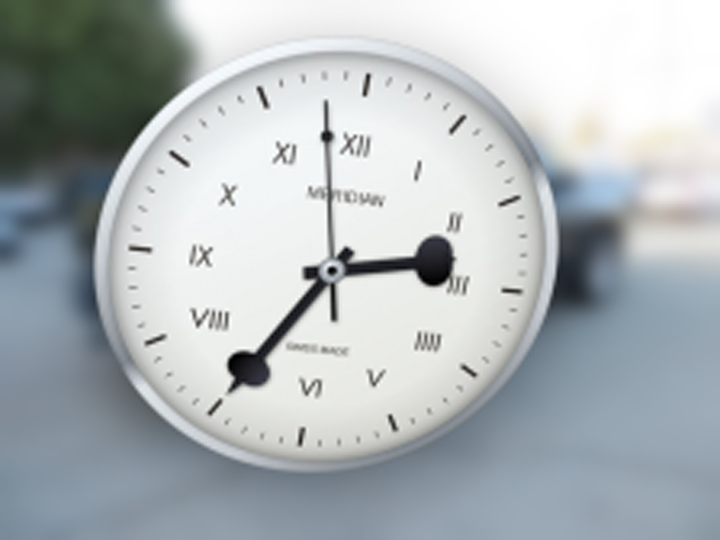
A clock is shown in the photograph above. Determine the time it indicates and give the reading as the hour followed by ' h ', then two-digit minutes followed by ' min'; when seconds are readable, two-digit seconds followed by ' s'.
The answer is 2 h 34 min 58 s
